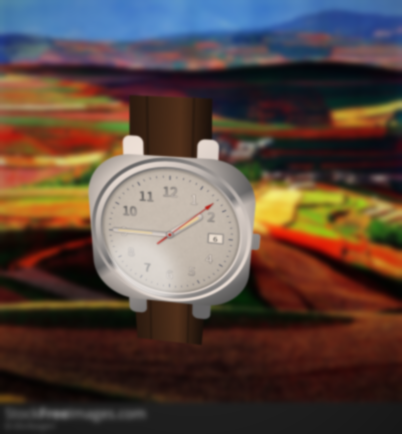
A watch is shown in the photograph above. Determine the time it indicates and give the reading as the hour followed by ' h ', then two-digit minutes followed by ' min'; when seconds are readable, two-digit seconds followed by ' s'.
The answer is 1 h 45 min 08 s
